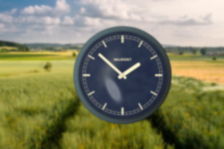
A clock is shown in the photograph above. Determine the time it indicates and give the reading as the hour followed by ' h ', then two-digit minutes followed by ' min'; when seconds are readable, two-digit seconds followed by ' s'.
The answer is 1 h 52 min
